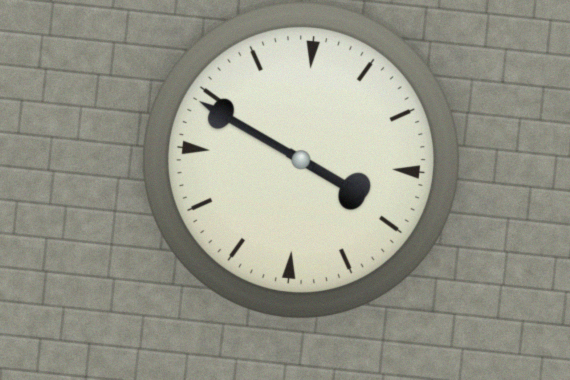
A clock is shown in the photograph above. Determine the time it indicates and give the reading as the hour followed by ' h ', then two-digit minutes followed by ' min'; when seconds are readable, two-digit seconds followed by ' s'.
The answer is 3 h 49 min
